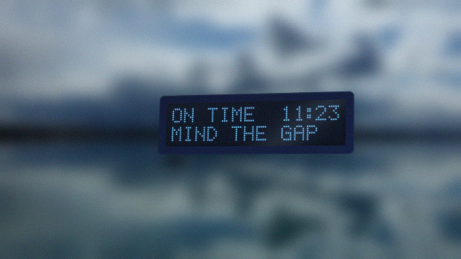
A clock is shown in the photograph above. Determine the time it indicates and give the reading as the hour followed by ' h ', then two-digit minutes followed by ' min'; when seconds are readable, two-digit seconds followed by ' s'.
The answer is 11 h 23 min
